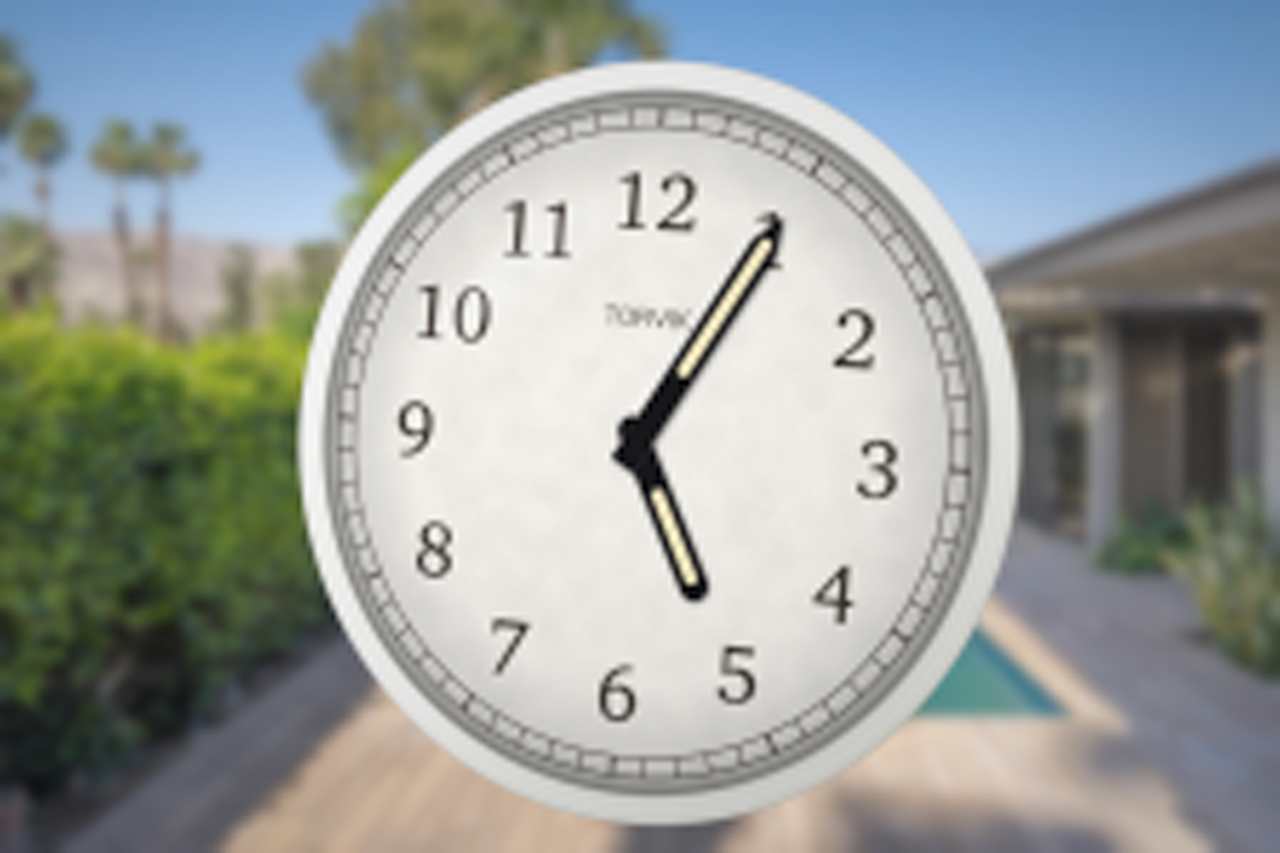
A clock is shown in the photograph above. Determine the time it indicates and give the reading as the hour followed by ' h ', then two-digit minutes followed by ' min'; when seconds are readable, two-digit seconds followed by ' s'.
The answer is 5 h 05 min
